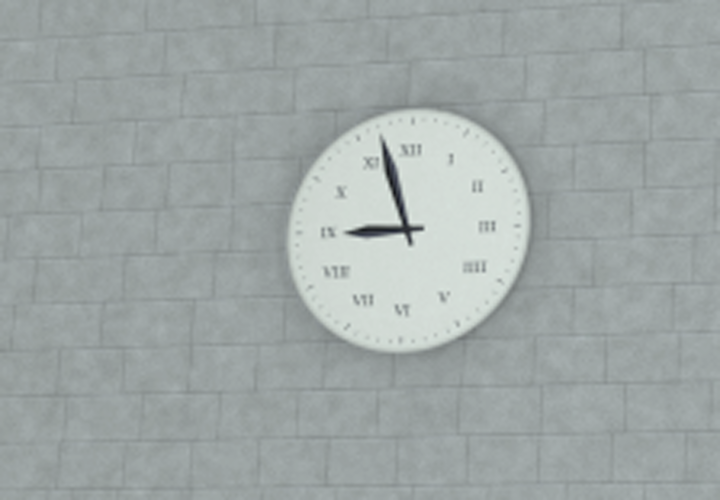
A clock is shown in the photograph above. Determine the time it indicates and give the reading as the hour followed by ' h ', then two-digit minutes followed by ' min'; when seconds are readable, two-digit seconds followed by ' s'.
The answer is 8 h 57 min
